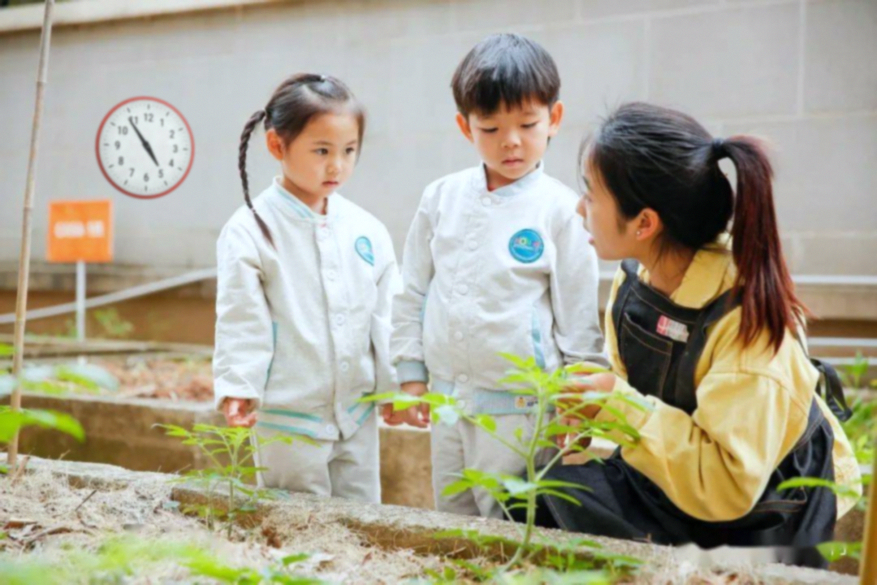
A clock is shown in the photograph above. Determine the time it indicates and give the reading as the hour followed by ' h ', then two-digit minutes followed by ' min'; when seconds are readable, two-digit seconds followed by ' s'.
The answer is 4 h 54 min
